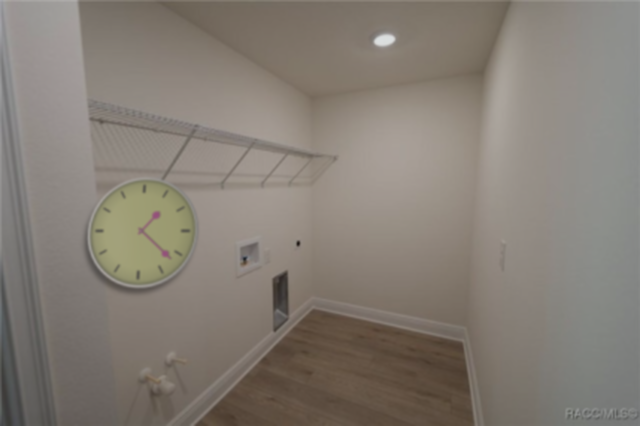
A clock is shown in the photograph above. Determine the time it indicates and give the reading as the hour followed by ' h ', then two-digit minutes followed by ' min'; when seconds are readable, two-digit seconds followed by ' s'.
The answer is 1 h 22 min
